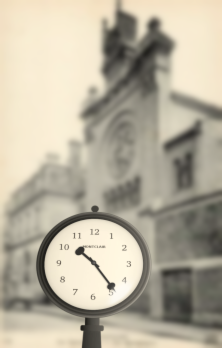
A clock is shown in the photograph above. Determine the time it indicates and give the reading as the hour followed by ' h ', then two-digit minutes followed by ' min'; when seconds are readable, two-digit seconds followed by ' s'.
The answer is 10 h 24 min
